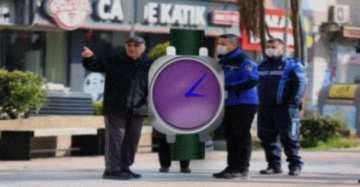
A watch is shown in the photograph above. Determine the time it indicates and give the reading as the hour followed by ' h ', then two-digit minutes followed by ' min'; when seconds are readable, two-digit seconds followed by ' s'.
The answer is 3 h 07 min
